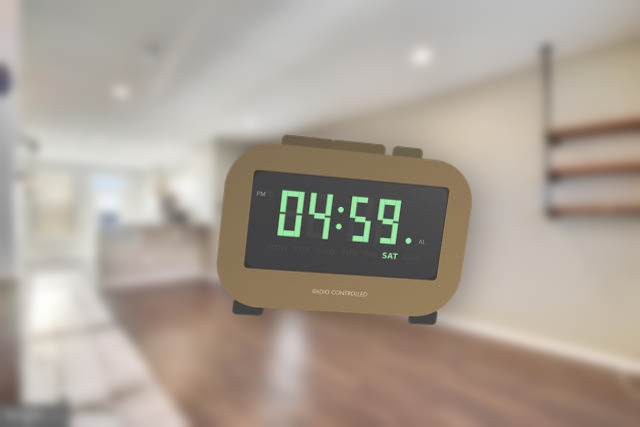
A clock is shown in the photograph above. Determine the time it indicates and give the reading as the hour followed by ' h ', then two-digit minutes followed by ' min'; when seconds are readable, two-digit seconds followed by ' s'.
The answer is 4 h 59 min
